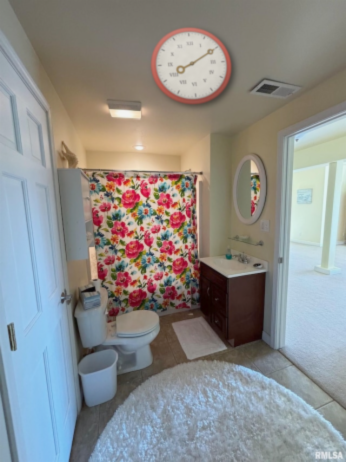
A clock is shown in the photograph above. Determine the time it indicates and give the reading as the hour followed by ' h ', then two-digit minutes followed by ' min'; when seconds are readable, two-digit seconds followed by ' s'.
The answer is 8 h 10 min
